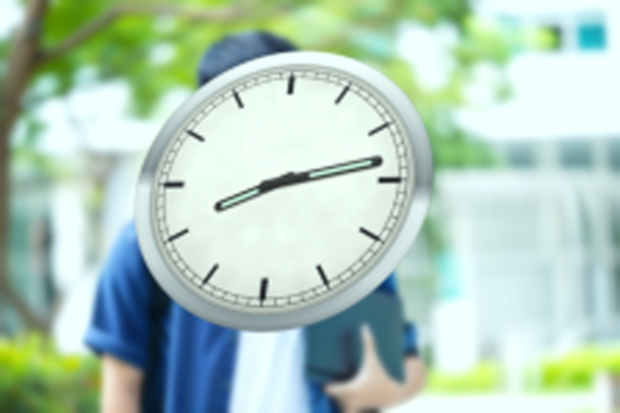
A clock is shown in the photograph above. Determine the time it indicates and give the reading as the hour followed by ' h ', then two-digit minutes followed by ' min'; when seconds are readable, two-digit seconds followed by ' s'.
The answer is 8 h 13 min
